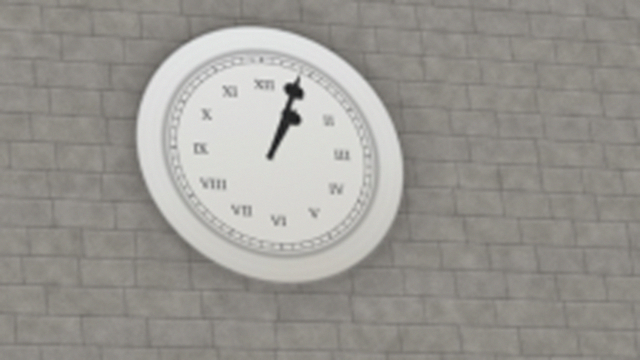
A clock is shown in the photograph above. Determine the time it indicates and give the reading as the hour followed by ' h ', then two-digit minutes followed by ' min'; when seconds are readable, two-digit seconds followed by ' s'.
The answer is 1 h 04 min
